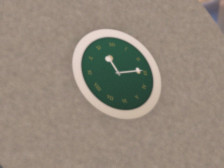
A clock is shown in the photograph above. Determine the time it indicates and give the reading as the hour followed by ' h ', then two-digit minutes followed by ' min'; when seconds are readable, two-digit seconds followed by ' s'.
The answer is 11 h 14 min
